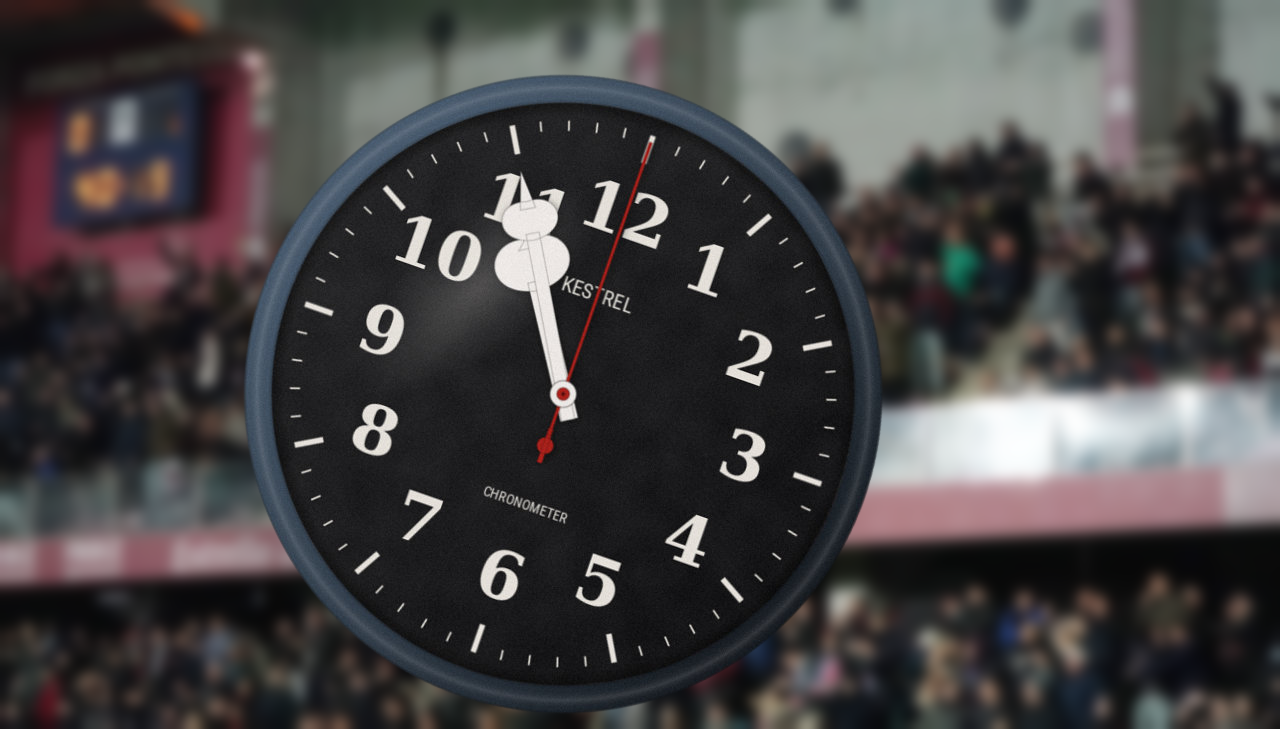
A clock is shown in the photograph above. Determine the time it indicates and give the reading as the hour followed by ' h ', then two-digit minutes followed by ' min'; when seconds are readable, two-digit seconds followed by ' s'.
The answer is 10 h 55 min 00 s
